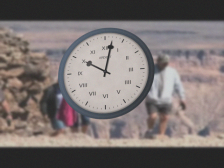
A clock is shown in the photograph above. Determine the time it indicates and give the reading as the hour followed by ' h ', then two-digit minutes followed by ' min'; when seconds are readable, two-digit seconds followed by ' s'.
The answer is 10 h 02 min
